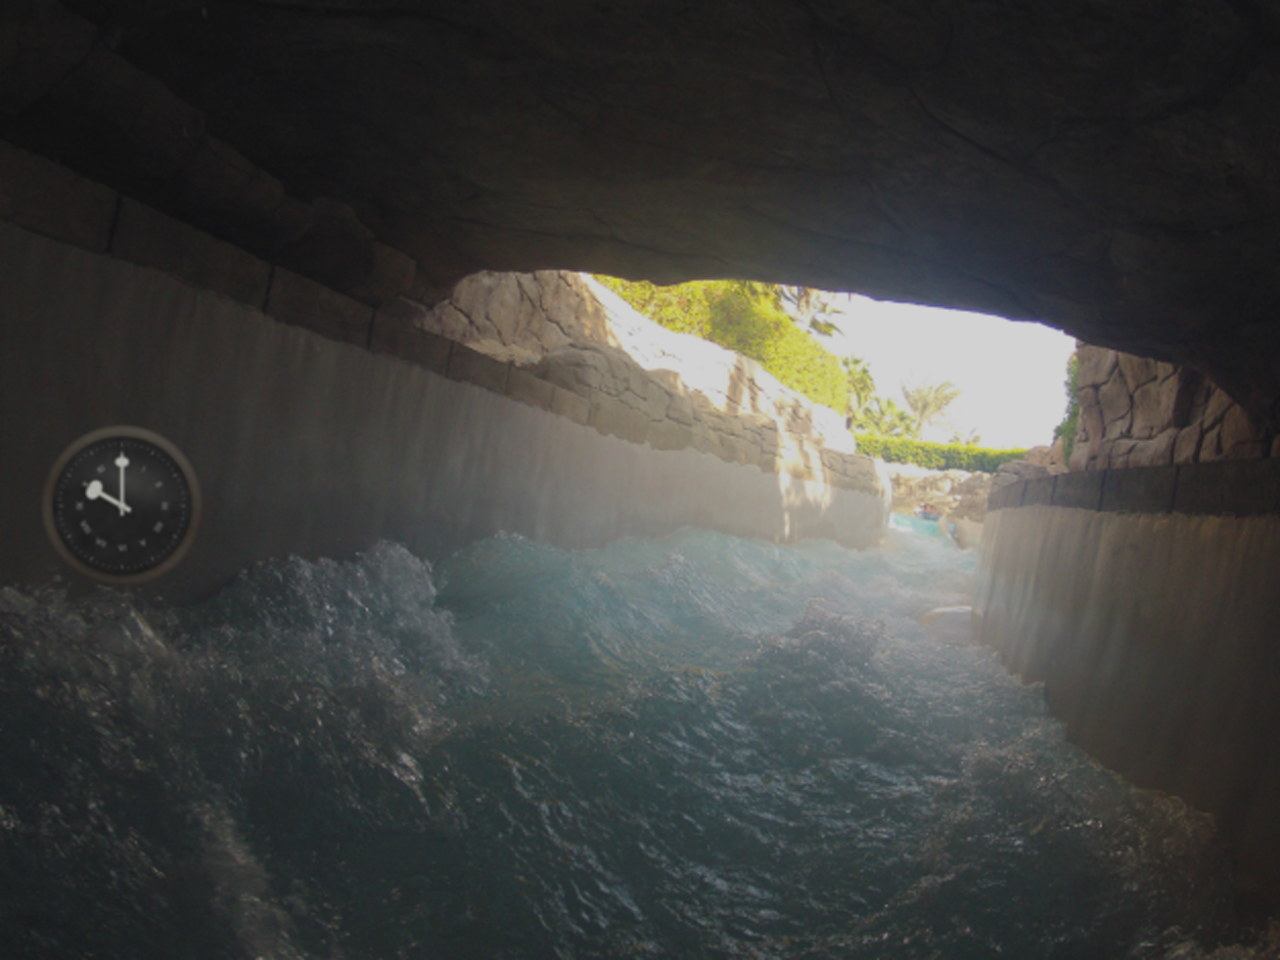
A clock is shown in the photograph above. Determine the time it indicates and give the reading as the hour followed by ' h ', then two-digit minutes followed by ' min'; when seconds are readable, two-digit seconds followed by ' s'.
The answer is 10 h 00 min
